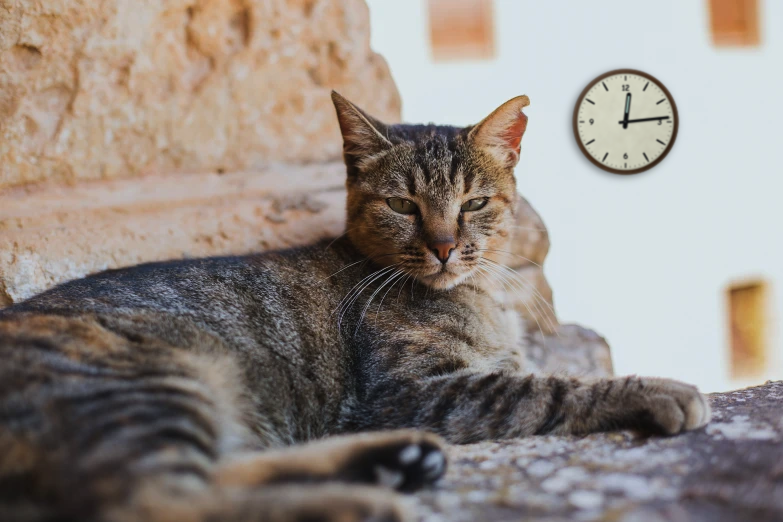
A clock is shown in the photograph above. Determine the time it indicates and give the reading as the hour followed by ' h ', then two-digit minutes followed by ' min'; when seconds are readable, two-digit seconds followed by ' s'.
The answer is 12 h 14 min
